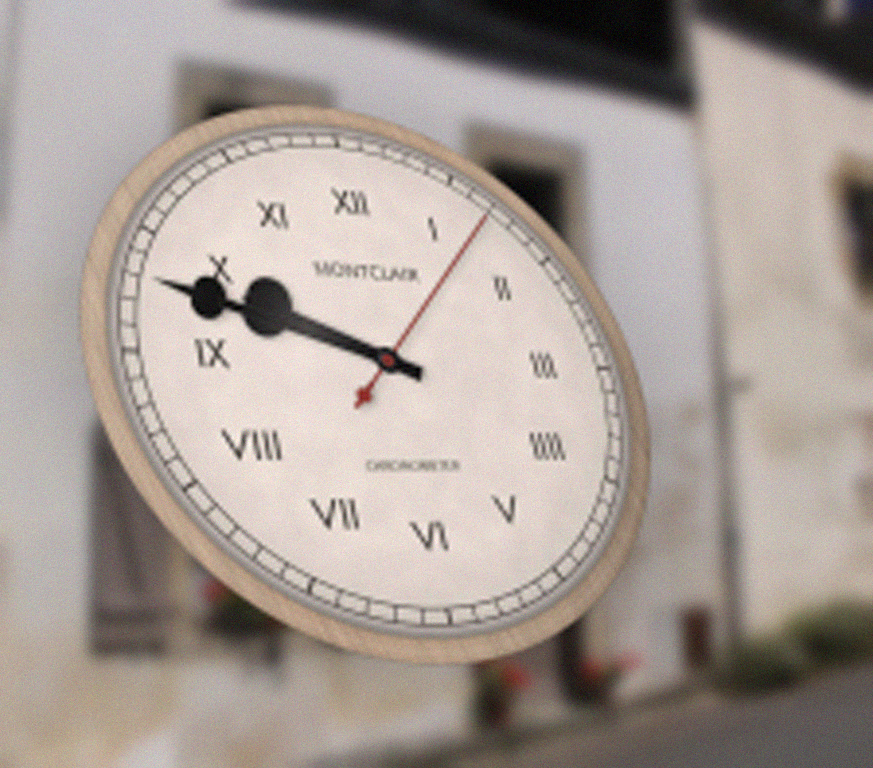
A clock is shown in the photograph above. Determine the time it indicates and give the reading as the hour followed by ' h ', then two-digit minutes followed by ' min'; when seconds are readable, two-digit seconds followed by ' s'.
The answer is 9 h 48 min 07 s
